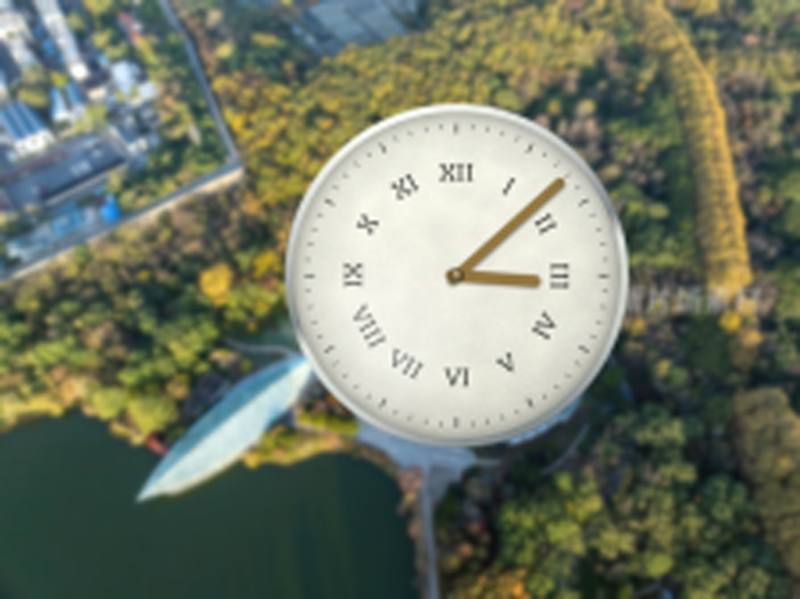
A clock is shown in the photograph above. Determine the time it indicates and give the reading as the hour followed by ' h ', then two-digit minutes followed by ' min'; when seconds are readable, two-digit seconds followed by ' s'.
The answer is 3 h 08 min
